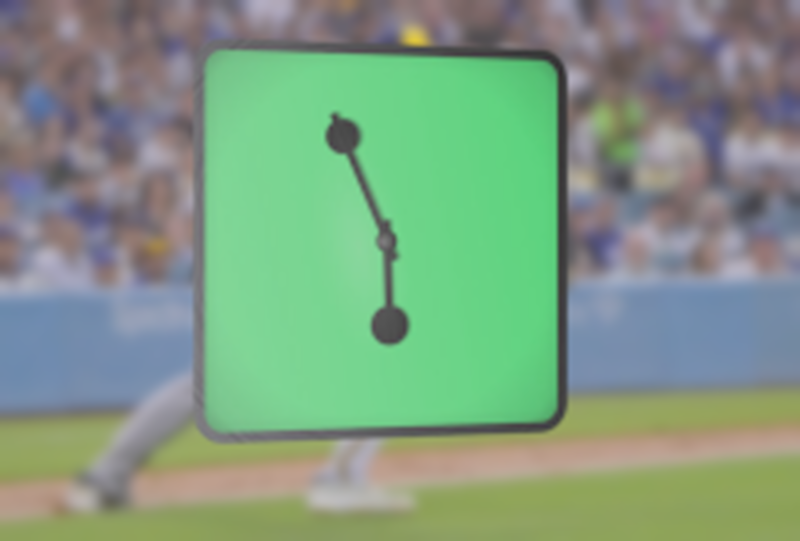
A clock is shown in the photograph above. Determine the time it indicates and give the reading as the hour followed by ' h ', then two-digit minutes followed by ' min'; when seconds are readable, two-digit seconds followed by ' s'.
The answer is 5 h 56 min
